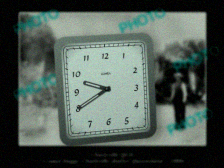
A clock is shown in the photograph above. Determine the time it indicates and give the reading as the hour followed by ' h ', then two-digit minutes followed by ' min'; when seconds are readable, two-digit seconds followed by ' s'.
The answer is 9 h 40 min
